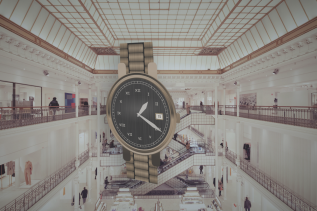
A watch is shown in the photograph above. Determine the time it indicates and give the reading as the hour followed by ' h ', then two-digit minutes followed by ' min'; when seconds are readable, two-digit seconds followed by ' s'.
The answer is 1 h 20 min
